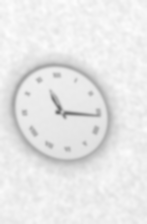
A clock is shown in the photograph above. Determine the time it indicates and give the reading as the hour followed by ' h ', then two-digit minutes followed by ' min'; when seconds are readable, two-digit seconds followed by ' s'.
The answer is 11 h 16 min
